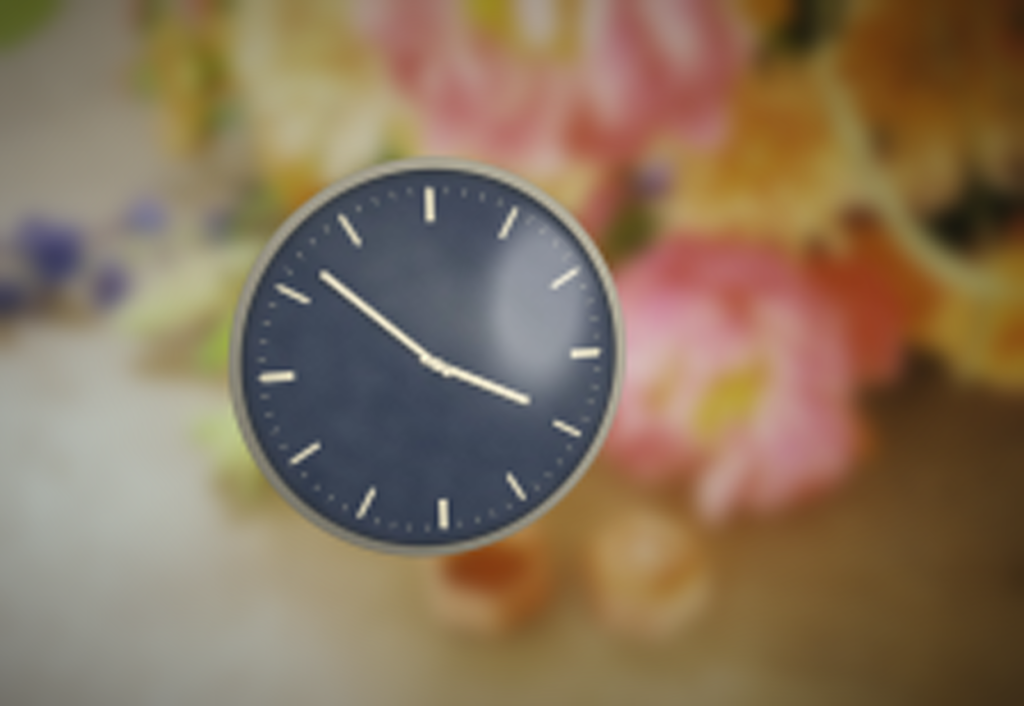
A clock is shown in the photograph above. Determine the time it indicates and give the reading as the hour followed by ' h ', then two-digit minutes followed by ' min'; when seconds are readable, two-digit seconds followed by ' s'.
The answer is 3 h 52 min
